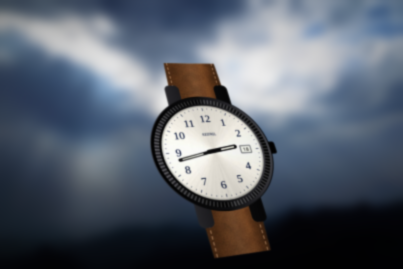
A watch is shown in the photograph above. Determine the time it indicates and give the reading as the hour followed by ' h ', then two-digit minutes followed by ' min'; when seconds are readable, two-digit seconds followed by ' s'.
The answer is 2 h 43 min
